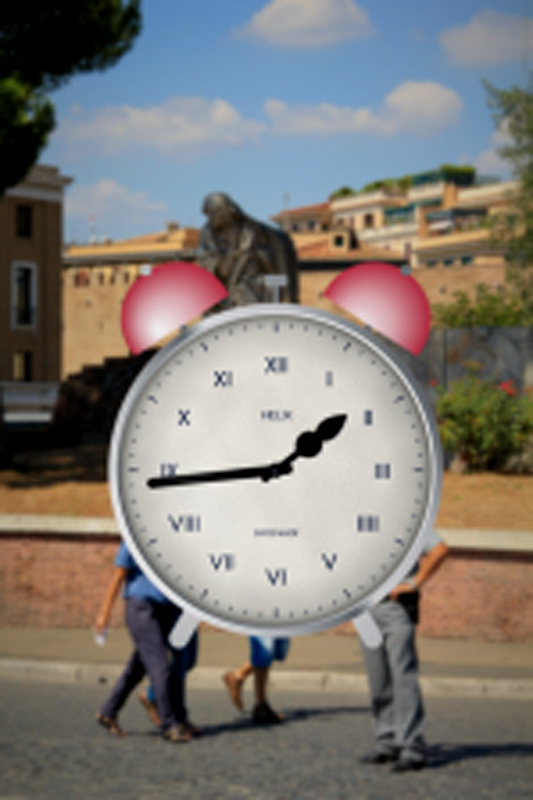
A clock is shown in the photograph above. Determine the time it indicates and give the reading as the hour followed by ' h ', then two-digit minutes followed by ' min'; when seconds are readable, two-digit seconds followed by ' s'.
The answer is 1 h 44 min
